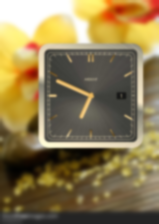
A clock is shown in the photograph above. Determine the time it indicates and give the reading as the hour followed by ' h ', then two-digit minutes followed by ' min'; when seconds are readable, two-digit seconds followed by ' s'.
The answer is 6 h 49 min
